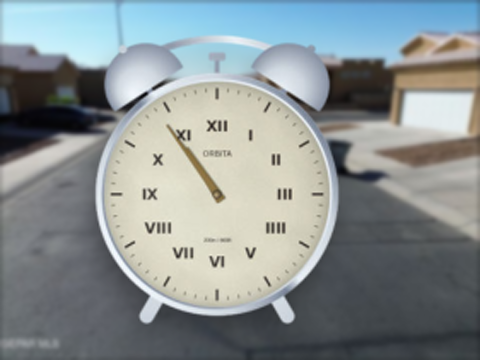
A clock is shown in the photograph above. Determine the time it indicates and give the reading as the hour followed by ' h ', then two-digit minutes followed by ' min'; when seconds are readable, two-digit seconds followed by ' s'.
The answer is 10 h 54 min
